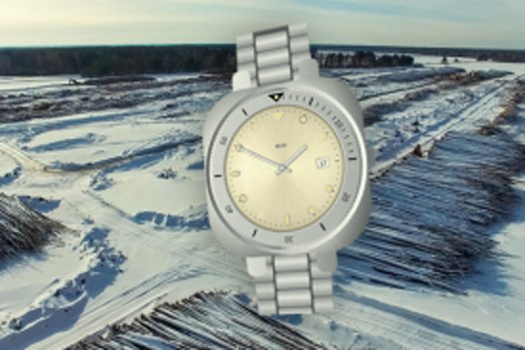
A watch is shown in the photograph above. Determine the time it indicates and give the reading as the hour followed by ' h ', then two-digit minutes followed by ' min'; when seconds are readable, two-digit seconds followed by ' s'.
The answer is 1 h 50 min
